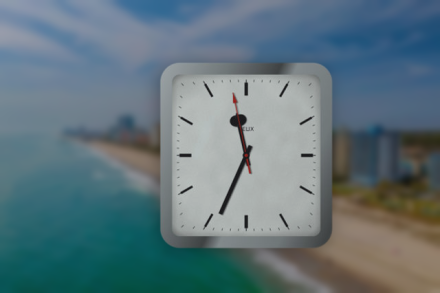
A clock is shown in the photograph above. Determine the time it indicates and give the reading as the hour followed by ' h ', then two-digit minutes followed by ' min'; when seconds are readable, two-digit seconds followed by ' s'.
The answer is 11 h 33 min 58 s
